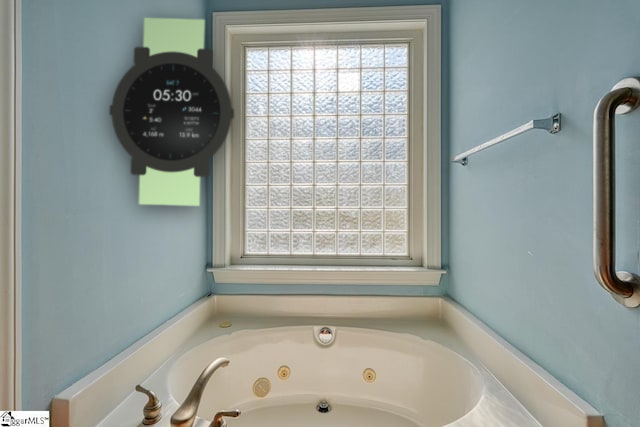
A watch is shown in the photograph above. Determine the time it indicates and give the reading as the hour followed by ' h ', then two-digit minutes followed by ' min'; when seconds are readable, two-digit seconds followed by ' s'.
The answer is 5 h 30 min
